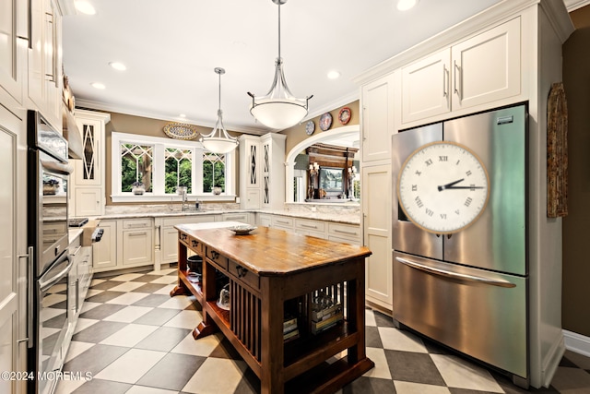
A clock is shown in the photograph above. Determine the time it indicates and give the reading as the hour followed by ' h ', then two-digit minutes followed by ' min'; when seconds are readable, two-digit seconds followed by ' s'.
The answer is 2 h 15 min
